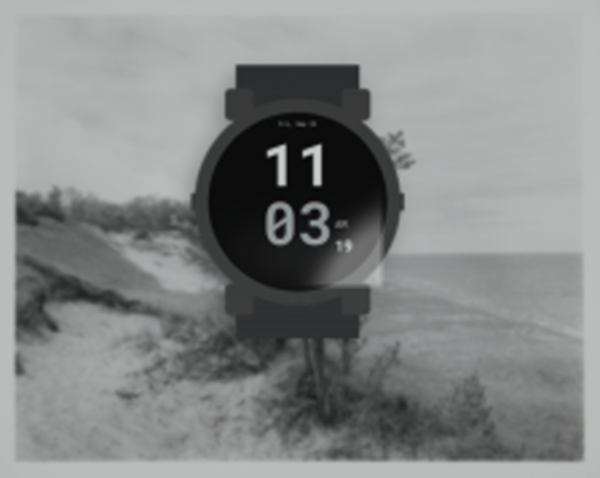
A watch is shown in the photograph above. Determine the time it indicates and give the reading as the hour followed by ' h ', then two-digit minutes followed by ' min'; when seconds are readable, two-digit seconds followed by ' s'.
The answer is 11 h 03 min
